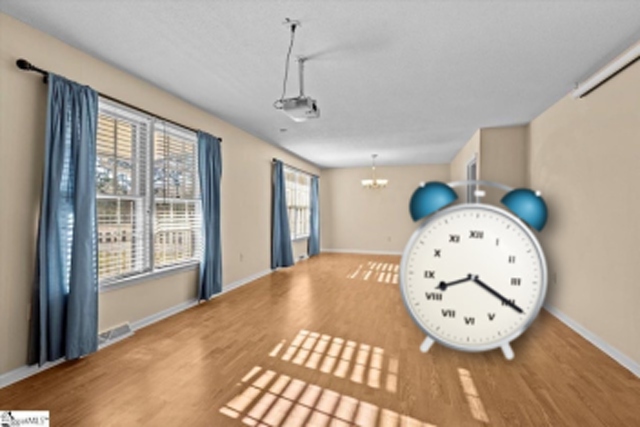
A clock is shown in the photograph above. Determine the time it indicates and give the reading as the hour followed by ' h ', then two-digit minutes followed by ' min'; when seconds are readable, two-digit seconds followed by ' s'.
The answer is 8 h 20 min
